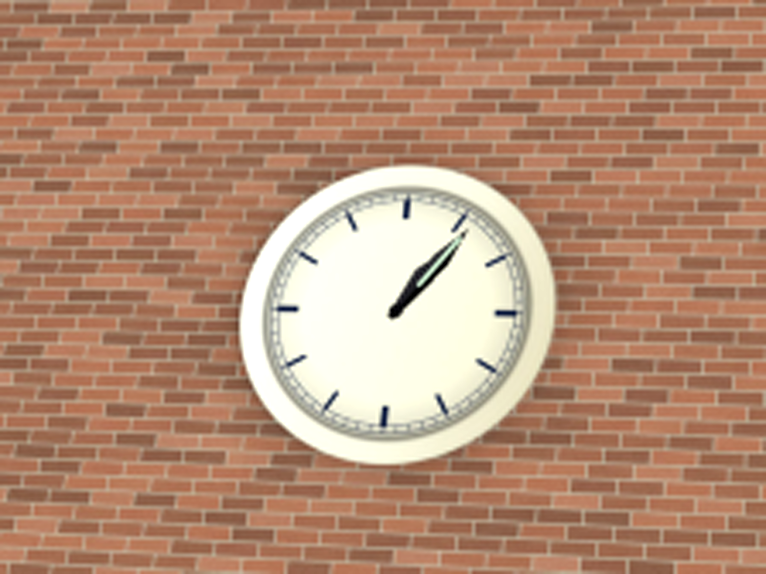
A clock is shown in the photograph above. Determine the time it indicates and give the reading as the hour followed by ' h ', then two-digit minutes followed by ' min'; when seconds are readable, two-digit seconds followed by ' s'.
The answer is 1 h 06 min
